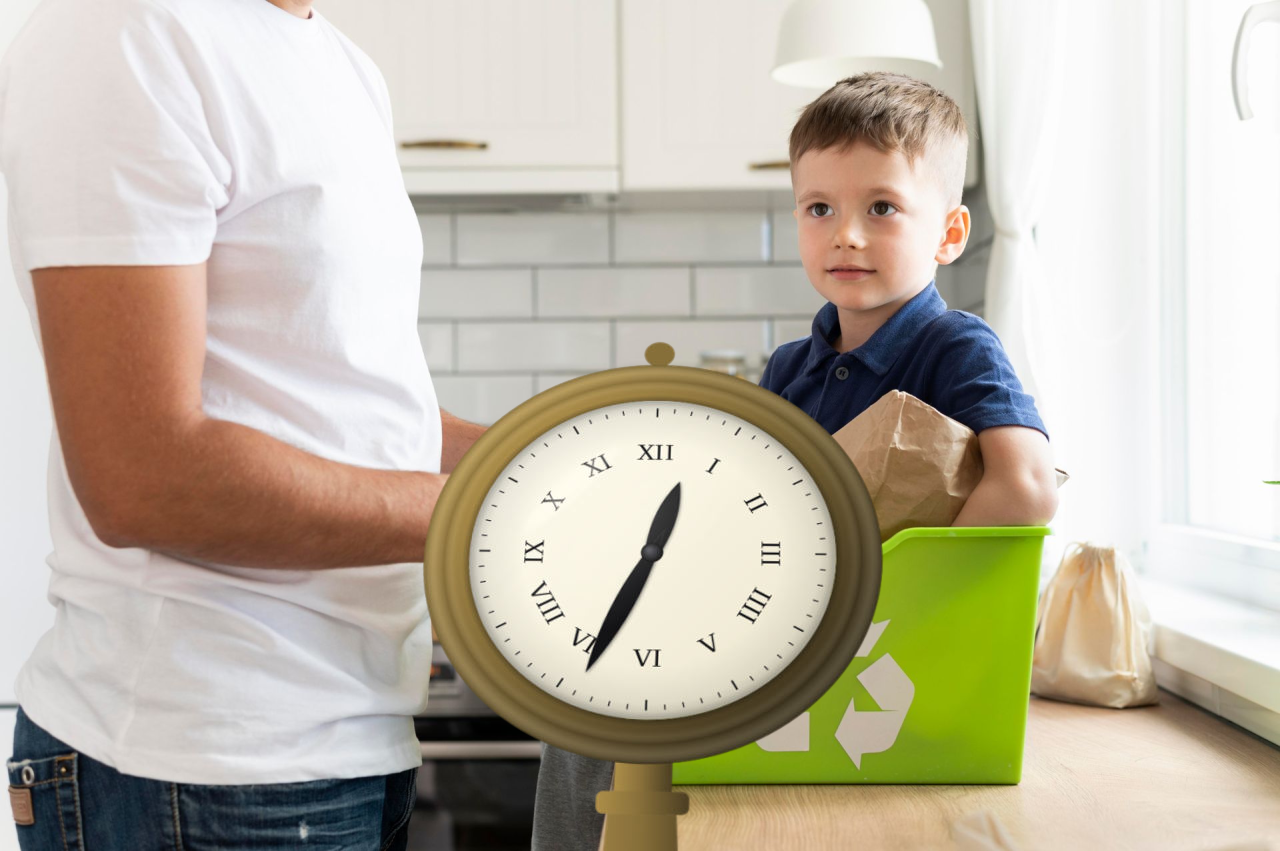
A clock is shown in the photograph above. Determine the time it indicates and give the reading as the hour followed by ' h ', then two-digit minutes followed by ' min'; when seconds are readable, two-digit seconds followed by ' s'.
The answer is 12 h 34 min
